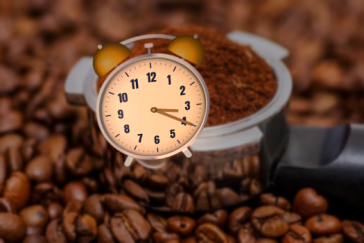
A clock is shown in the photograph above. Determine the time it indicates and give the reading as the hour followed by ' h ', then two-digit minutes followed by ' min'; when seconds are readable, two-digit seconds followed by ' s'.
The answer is 3 h 20 min
